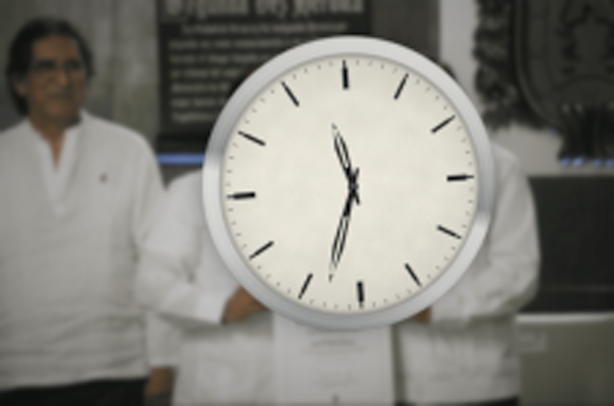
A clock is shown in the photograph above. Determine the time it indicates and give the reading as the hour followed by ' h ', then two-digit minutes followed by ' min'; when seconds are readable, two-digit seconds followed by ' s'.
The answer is 11 h 33 min
